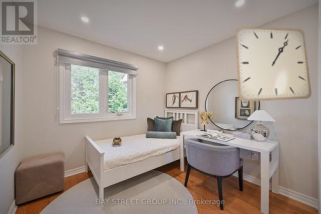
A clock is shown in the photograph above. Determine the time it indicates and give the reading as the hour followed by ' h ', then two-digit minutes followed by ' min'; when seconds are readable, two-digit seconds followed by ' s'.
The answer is 1 h 06 min
